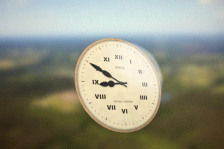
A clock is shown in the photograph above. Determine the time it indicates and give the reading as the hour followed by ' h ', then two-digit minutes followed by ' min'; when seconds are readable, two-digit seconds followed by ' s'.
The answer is 8 h 50 min
